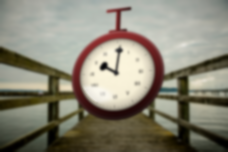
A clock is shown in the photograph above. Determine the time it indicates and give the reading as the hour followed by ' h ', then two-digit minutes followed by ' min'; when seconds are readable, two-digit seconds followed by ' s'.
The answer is 10 h 01 min
